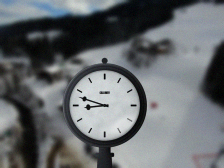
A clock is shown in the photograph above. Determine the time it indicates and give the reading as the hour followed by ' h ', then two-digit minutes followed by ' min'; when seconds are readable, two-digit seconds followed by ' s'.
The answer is 8 h 48 min
